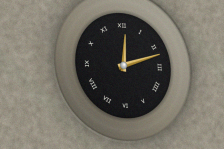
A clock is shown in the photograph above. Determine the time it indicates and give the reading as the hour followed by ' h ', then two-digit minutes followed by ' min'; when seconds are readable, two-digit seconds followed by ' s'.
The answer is 12 h 12 min
